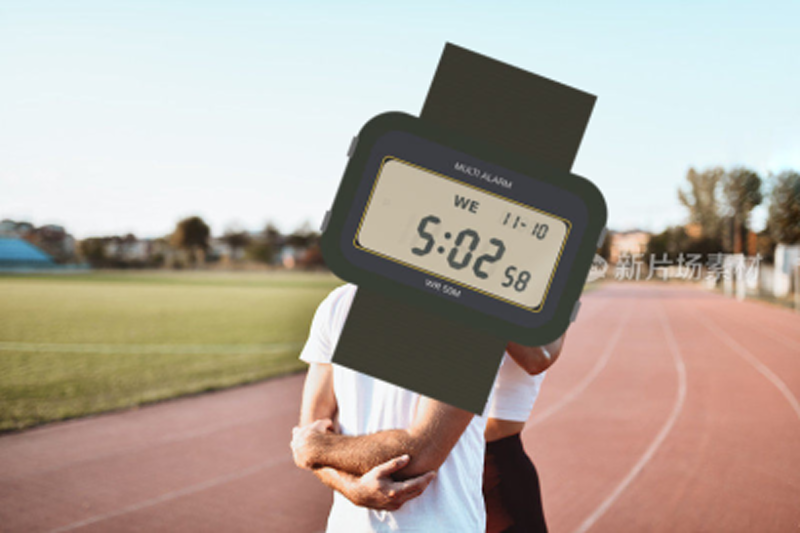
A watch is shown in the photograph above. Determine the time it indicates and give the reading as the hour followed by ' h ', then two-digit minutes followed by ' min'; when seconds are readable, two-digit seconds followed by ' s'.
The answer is 5 h 02 min 58 s
